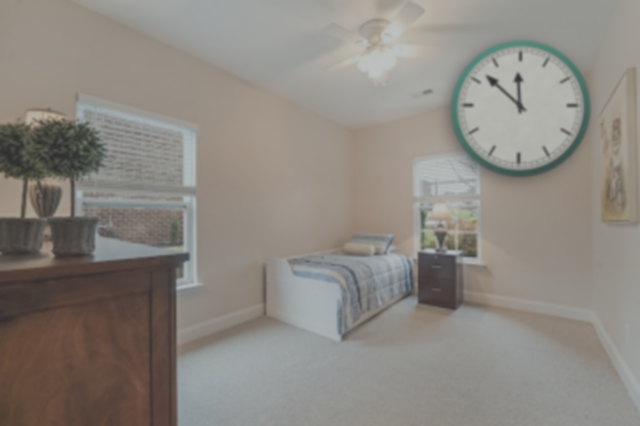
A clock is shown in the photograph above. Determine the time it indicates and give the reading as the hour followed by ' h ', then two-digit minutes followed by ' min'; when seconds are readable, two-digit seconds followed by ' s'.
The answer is 11 h 52 min
